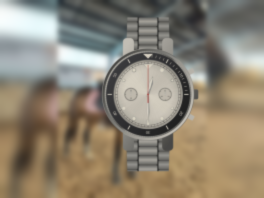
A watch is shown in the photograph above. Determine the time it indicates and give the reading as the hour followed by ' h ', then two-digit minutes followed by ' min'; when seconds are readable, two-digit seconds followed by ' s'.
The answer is 12 h 30 min
